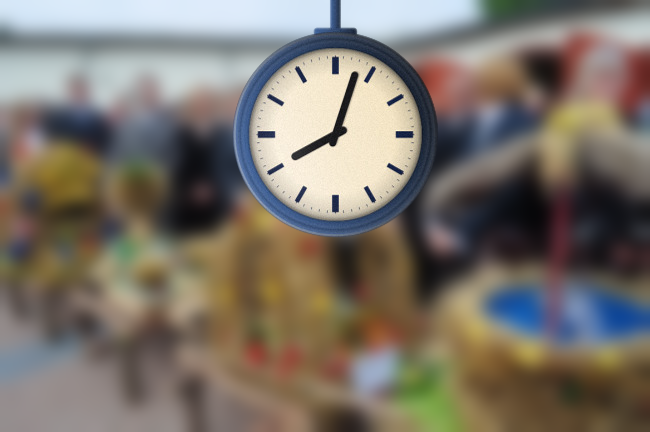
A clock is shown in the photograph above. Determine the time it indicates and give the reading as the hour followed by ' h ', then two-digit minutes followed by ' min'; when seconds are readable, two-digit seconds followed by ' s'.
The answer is 8 h 03 min
